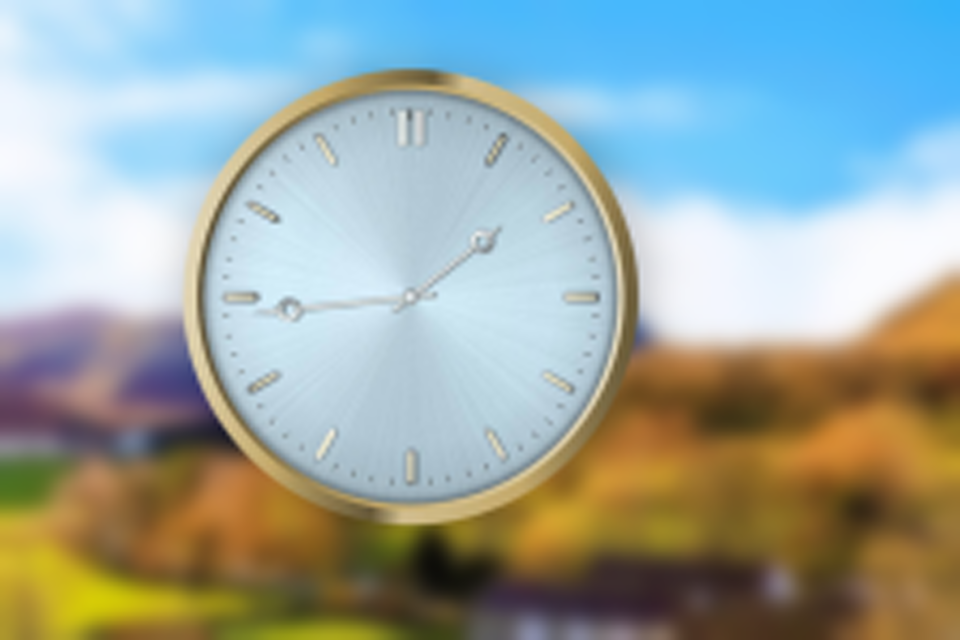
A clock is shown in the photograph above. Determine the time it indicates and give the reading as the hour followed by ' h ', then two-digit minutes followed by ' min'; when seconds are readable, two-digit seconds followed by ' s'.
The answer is 1 h 44 min
